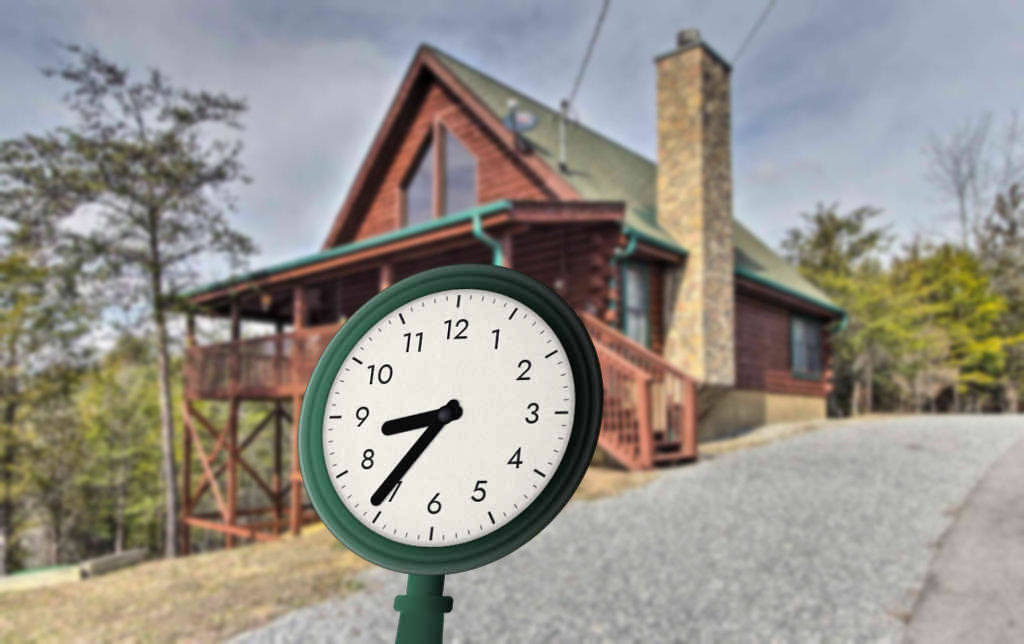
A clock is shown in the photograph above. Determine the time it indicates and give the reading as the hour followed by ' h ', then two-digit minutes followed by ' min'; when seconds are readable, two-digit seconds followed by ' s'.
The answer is 8 h 36 min
